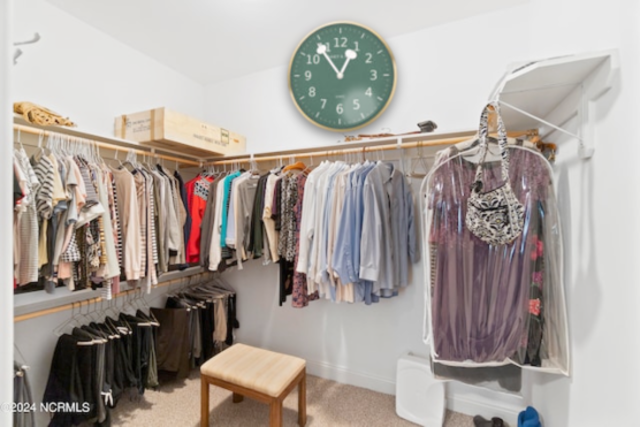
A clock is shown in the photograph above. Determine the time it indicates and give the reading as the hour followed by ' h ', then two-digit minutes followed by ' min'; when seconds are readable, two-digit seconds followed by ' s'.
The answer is 12 h 54 min
